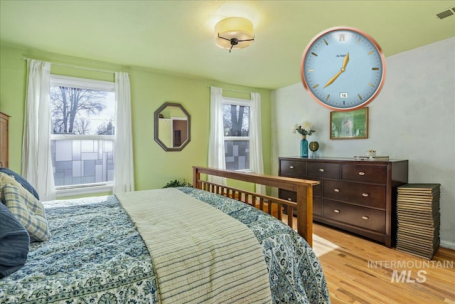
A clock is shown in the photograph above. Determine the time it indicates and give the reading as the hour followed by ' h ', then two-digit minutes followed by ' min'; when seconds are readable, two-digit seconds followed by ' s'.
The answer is 12 h 38 min
